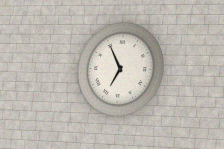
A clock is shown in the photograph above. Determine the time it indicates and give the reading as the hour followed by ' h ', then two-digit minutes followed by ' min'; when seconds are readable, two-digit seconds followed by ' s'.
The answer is 6 h 55 min
